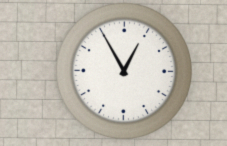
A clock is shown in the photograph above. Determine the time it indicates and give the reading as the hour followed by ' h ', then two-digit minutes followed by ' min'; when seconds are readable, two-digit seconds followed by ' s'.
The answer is 12 h 55 min
